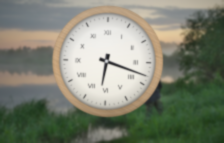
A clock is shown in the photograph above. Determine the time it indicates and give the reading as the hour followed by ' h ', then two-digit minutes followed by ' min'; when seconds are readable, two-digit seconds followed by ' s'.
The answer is 6 h 18 min
